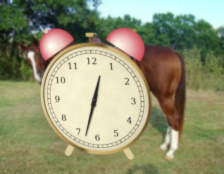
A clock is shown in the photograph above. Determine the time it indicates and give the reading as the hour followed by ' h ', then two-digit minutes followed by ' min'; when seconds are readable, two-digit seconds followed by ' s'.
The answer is 12 h 33 min
